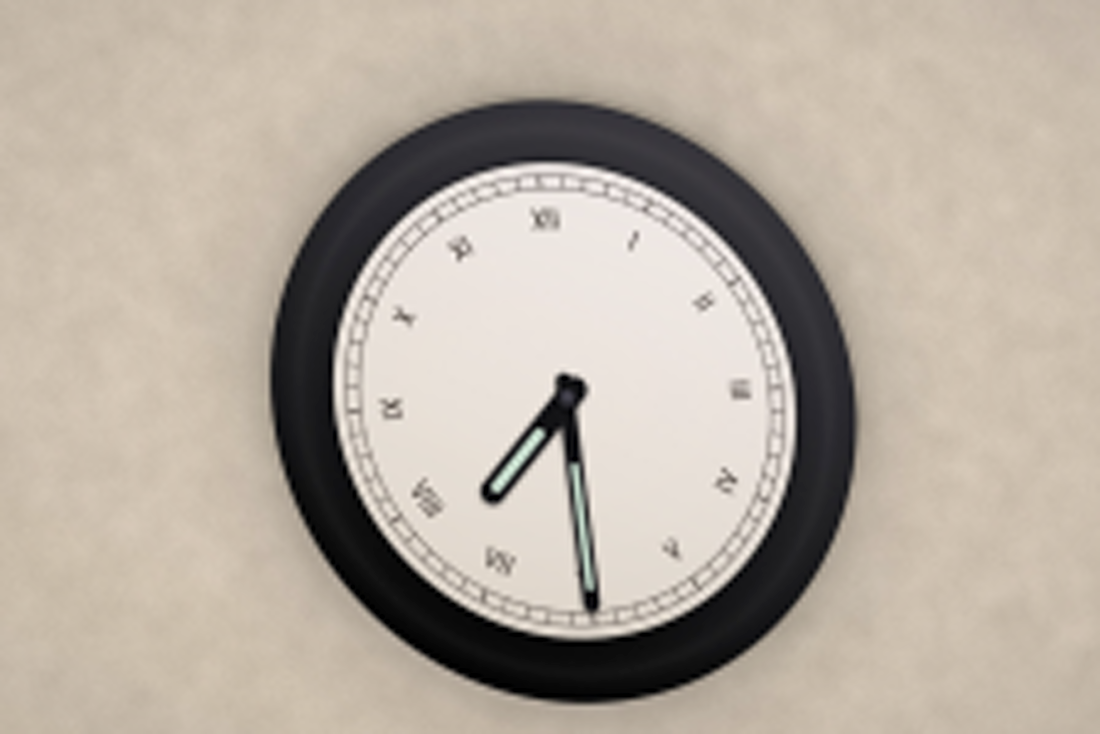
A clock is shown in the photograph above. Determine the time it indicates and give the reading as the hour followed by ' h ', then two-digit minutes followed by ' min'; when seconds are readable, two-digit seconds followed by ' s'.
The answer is 7 h 30 min
